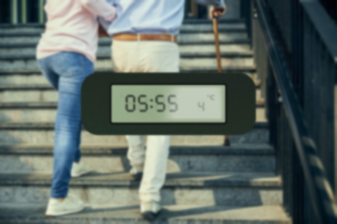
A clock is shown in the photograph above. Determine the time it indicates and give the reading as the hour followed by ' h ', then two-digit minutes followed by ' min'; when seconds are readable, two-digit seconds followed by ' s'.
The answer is 5 h 55 min
